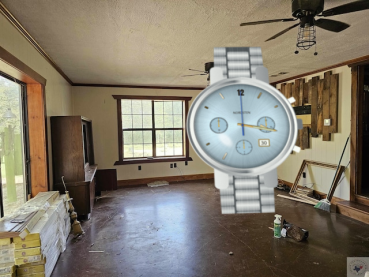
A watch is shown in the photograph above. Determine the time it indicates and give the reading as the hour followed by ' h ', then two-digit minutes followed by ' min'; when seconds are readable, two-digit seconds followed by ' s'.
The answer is 3 h 17 min
